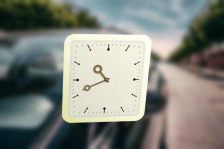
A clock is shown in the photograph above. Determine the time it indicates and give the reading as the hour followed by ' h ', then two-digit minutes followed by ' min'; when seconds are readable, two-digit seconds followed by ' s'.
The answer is 10 h 41 min
